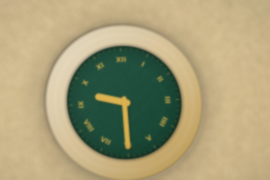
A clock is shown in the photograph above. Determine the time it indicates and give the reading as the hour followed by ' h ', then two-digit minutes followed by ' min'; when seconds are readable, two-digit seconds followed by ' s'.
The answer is 9 h 30 min
